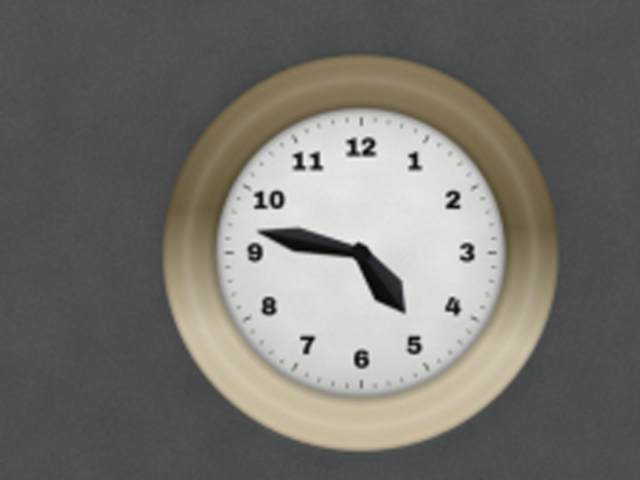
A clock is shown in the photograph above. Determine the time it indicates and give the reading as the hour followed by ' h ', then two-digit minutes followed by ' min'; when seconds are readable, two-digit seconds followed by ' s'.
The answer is 4 h 47 min
